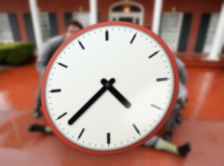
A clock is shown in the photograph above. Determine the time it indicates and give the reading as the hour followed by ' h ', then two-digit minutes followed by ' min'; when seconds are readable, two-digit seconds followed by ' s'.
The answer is 4 h 38 min
